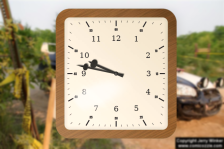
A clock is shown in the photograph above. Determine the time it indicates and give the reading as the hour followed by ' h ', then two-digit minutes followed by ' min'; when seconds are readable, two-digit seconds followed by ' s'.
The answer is 9 h 47 min
